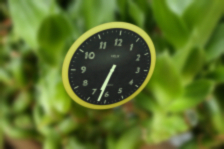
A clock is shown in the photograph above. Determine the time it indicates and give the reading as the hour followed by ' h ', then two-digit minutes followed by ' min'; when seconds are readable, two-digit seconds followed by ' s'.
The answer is 6 h 32 min
